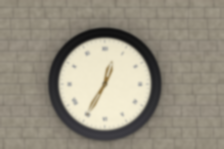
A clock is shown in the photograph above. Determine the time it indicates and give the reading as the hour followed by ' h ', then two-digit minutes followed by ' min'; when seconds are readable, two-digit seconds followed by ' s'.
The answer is 12 h 35 min
